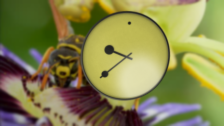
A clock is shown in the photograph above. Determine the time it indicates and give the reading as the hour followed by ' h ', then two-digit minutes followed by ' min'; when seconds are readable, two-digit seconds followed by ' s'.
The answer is 9 h 38 min
